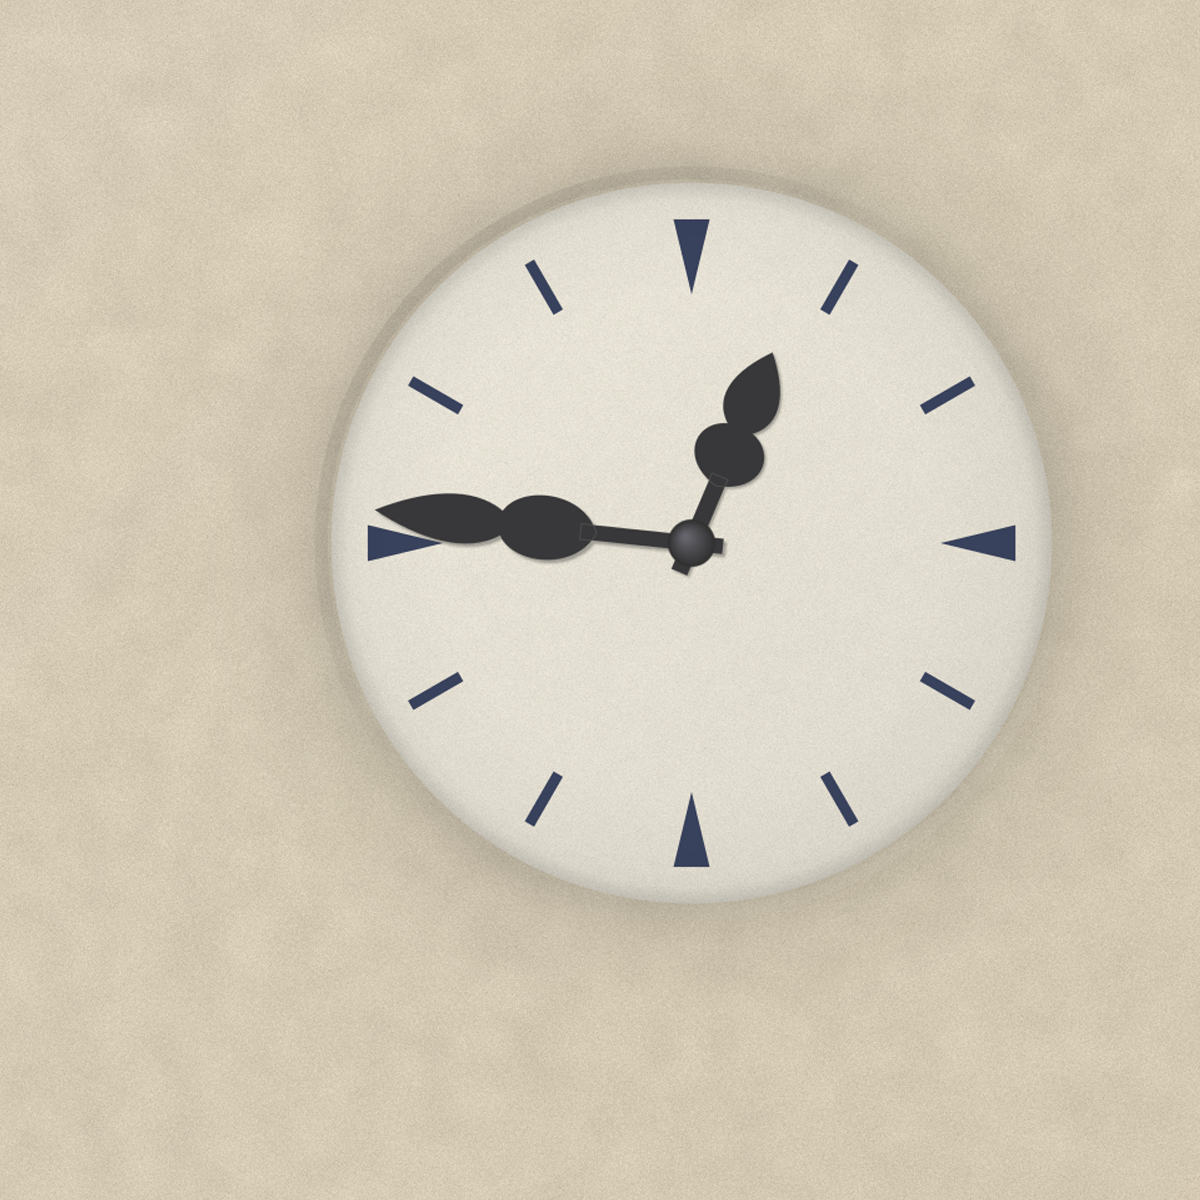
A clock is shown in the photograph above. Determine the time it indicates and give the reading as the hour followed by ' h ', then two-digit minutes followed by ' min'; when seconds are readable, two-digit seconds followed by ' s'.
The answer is 12 h 46 min
